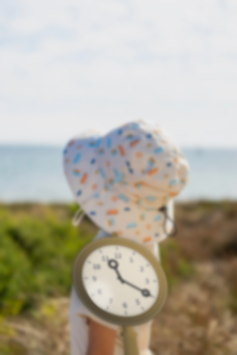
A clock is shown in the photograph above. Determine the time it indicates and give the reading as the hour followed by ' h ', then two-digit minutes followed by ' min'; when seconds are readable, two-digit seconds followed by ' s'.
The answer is 11 h 20 min
